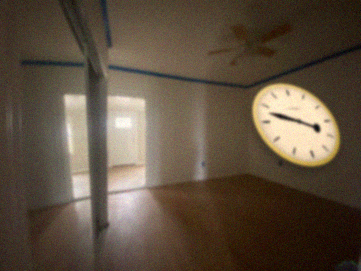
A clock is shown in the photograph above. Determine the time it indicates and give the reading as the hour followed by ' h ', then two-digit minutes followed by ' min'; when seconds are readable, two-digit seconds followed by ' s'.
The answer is 3 h 48 min
